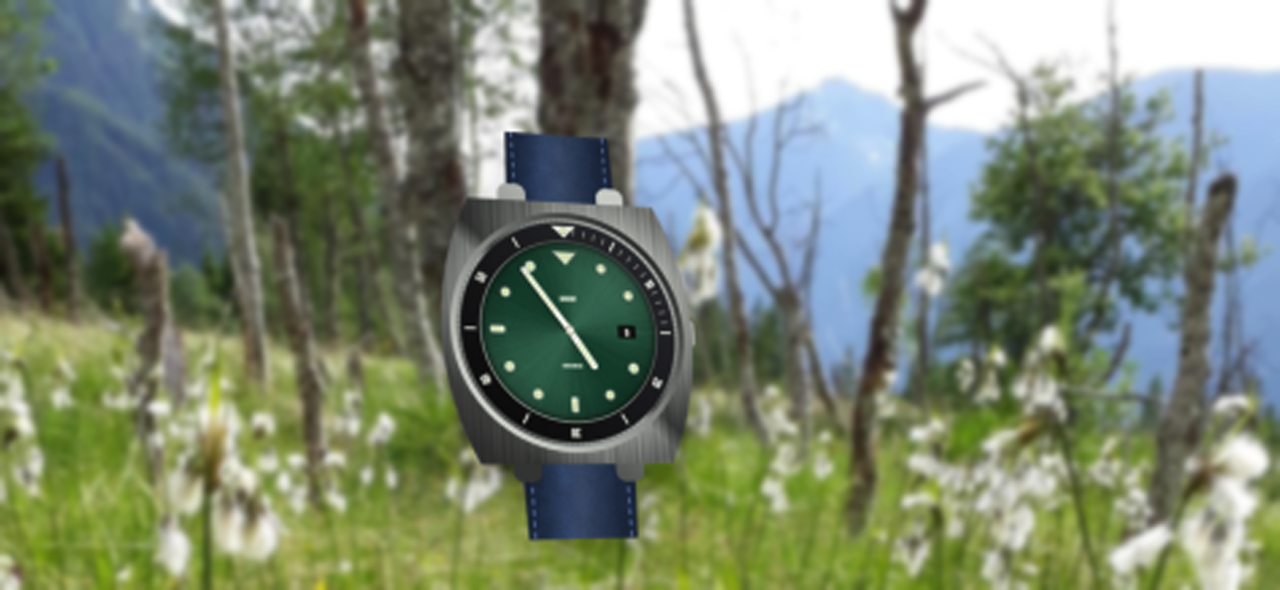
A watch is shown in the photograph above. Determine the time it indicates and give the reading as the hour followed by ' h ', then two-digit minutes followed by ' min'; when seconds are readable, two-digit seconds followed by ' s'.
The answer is 4 h 54 min
